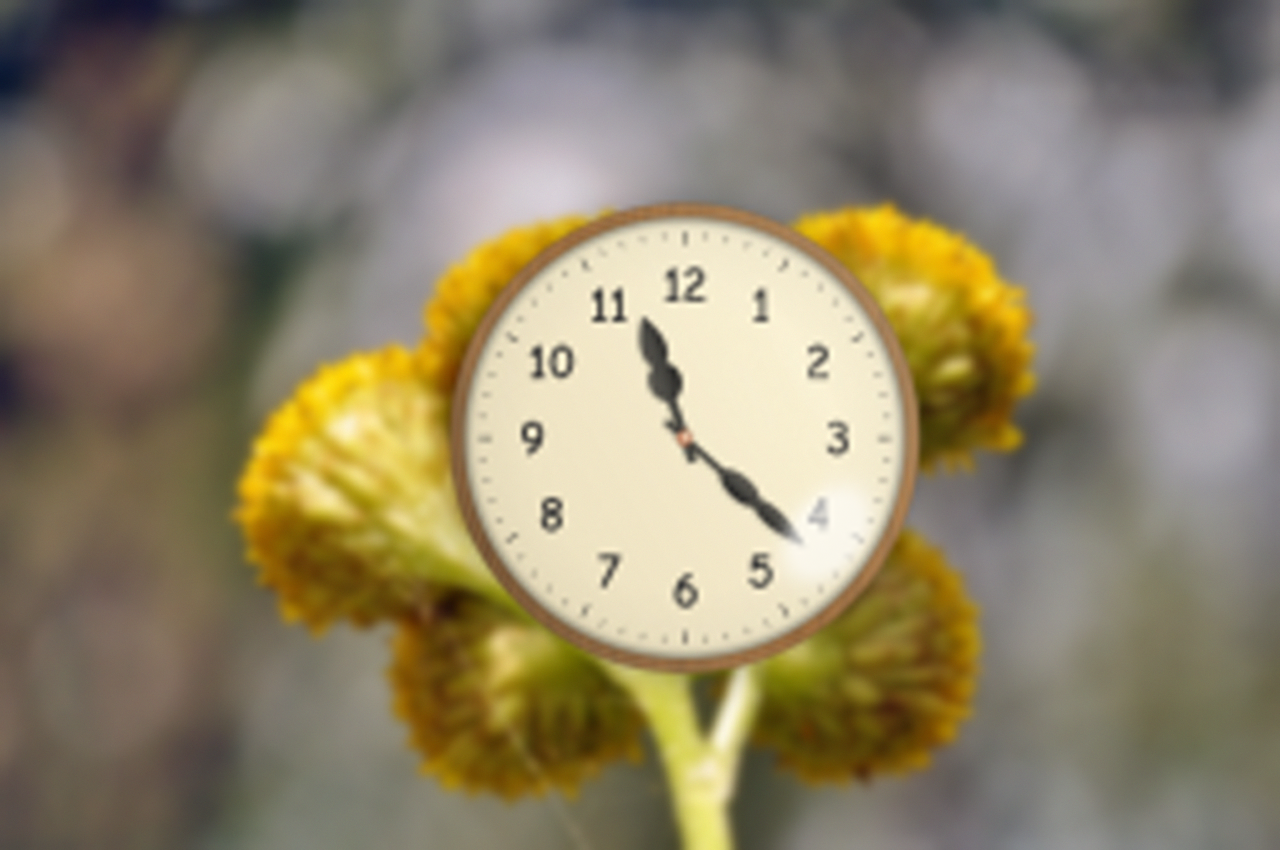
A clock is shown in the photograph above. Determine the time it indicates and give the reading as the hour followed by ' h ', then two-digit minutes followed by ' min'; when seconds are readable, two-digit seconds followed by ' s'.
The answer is 11 h 22 min
